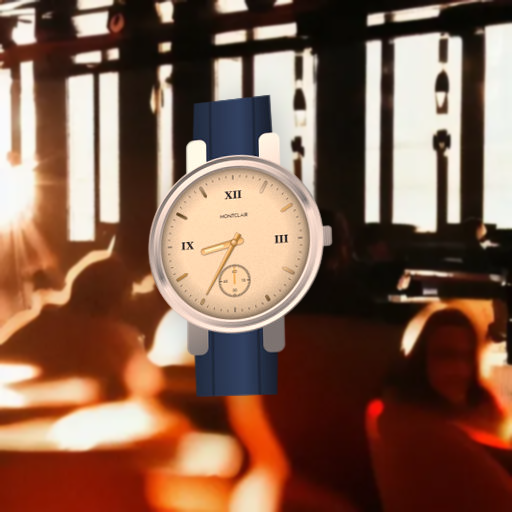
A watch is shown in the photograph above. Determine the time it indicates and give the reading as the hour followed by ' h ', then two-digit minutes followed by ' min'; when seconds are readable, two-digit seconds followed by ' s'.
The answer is 8 h 35 min
